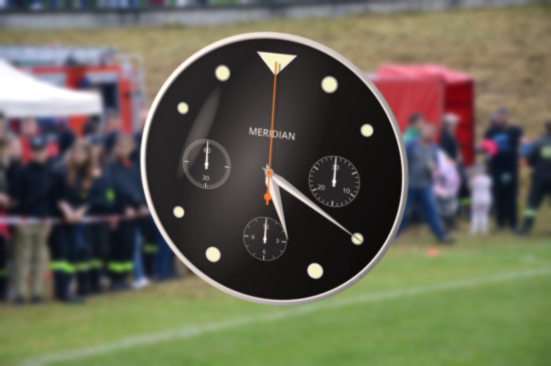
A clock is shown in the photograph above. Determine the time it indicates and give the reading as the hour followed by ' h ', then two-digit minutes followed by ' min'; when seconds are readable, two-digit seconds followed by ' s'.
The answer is 5 h 20 min
